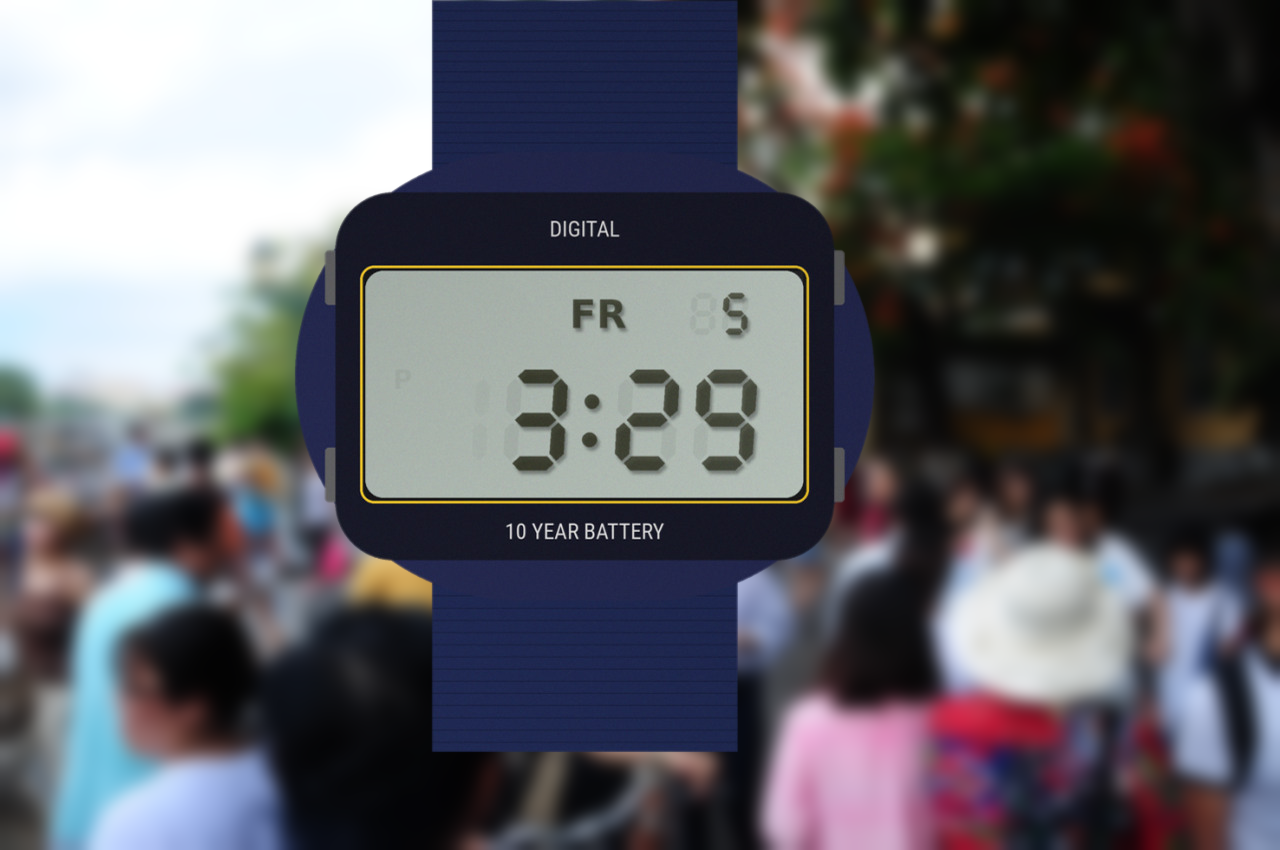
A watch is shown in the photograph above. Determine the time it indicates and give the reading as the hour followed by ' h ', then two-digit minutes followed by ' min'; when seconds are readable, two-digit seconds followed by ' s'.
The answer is 3 h 29 min
